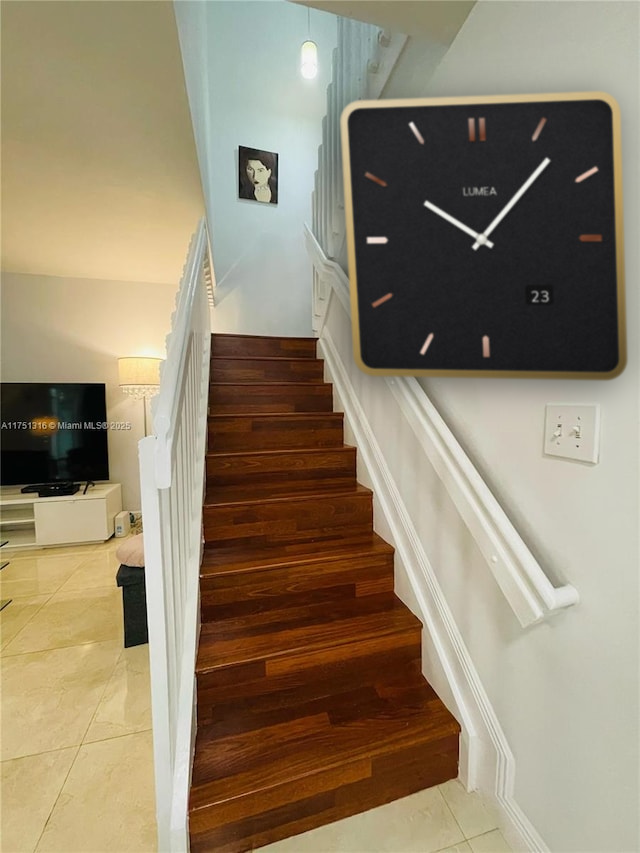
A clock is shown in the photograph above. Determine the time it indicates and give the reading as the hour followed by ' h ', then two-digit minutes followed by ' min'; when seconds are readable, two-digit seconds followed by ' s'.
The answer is 10 h 07 min
